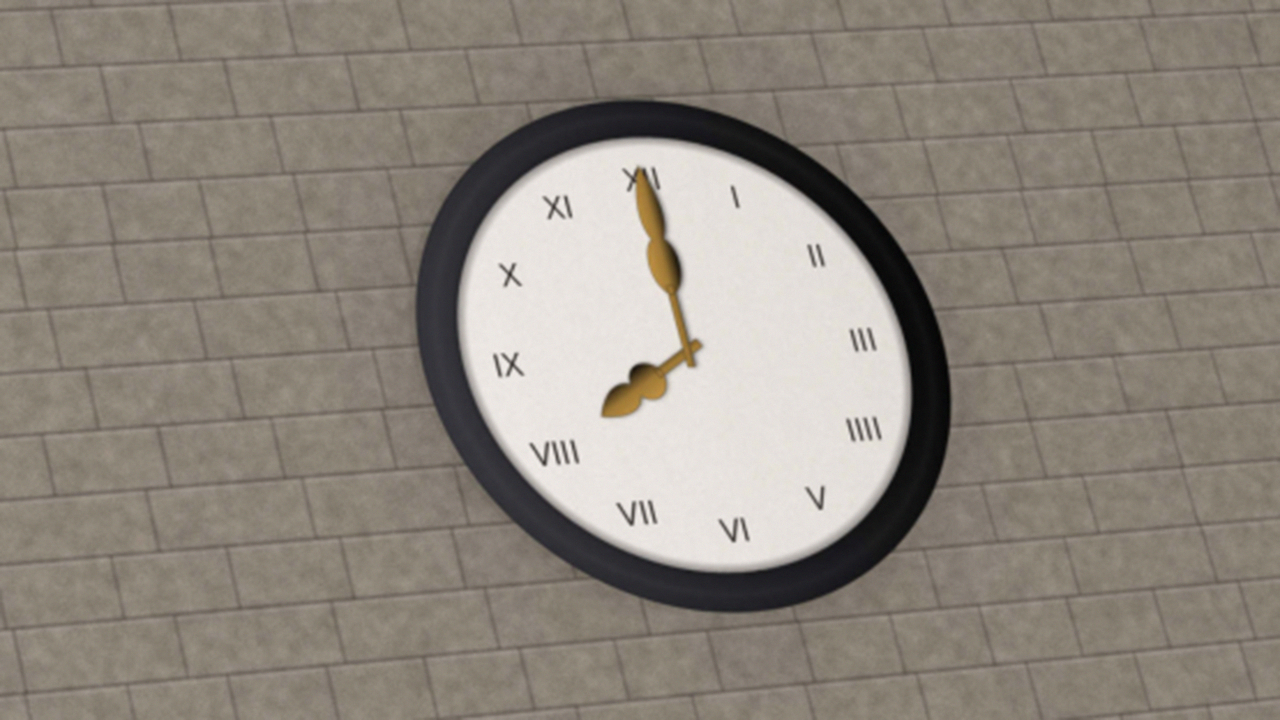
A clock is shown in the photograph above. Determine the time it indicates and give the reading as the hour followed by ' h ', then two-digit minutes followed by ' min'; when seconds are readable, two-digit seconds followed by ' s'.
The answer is 8 h 00 min
